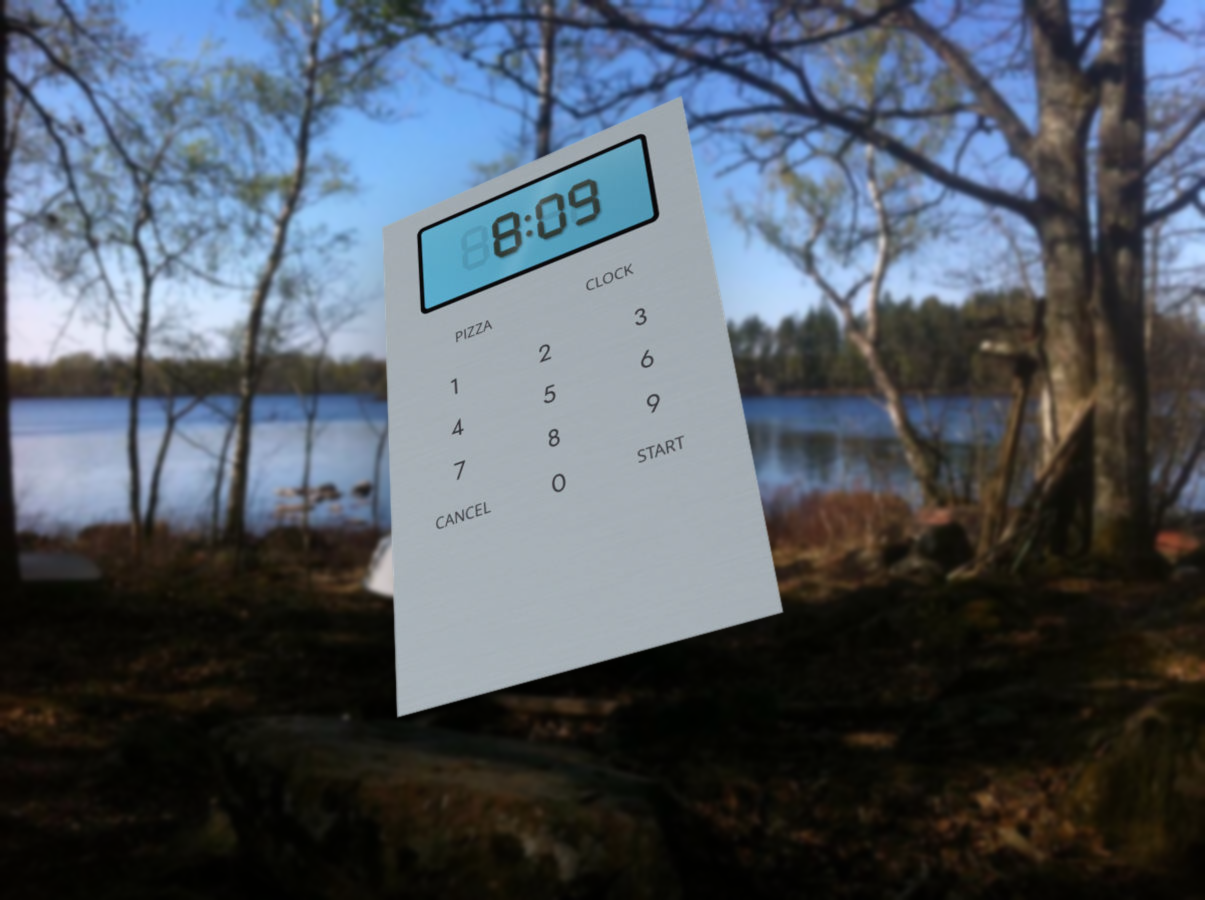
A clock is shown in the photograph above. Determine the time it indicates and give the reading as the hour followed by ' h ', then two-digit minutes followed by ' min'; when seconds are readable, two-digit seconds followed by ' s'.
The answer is 8 h 09 min
